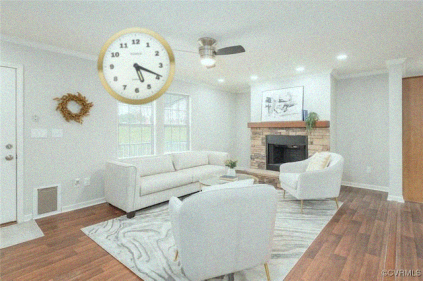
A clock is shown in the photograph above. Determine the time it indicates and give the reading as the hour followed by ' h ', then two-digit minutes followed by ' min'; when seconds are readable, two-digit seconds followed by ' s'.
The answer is 5 h 19 min
